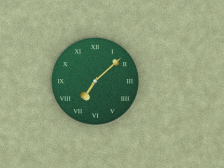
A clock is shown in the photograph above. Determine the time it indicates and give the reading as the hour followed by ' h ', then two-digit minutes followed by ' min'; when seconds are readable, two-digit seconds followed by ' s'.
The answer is 7 h 08 min
